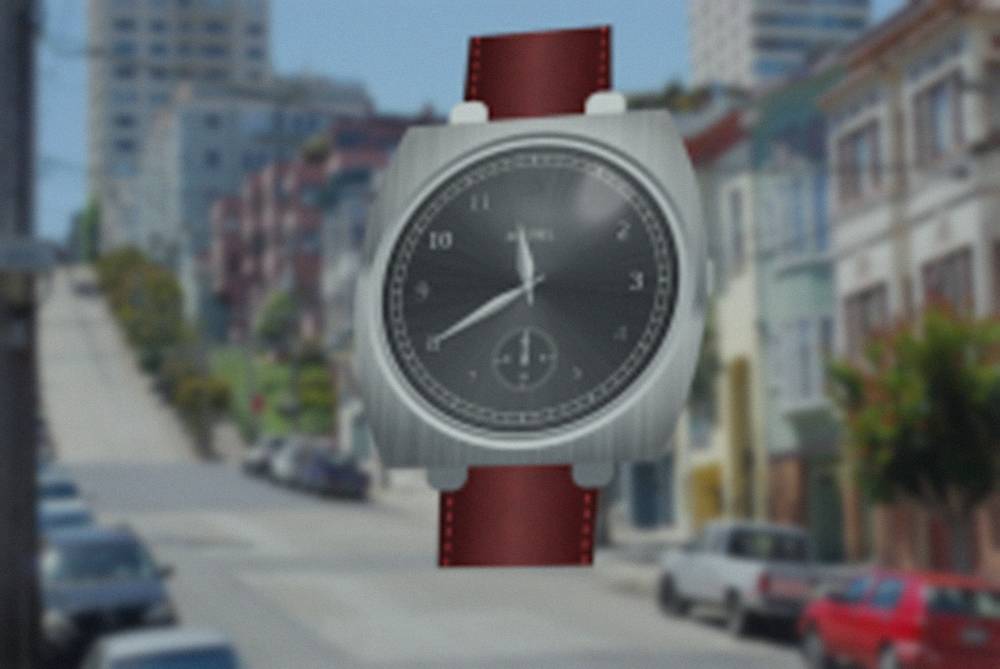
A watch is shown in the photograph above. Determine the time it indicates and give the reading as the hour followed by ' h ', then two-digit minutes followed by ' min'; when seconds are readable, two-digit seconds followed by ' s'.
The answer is 11 h 40 min
